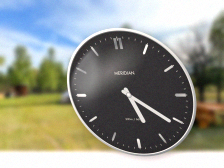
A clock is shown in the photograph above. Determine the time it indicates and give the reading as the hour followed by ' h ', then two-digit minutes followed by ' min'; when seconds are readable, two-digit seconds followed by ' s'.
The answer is 5 h 21 min
